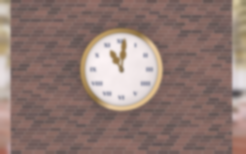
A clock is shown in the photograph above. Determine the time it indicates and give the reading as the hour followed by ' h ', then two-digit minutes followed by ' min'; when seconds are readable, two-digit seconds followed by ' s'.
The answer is 11 h 01 min
